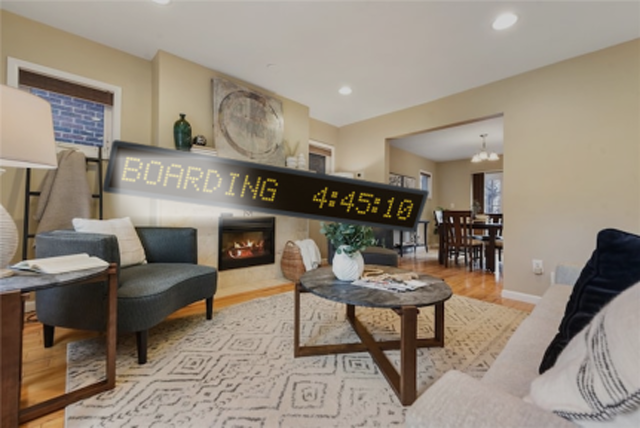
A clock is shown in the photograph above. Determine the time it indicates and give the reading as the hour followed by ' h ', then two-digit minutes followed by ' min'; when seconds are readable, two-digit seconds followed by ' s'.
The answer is 4 h 45 min 10 s
